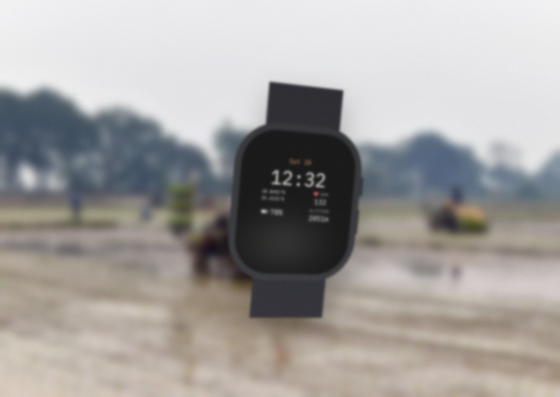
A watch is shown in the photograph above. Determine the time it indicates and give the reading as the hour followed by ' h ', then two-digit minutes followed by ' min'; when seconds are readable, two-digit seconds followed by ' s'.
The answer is 12 h 32 min
